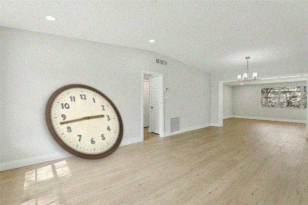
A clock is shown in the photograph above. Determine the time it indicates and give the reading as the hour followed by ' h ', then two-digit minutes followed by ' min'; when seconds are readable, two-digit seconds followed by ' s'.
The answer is 2 h 43 min
